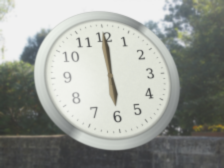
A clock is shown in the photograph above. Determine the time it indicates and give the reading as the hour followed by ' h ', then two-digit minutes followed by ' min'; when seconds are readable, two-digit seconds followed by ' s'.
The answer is 6 h 00 min
